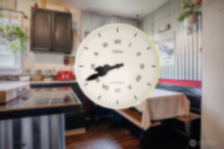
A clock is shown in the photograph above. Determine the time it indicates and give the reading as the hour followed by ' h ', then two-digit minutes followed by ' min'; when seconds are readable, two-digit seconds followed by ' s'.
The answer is 8 h 41 min
